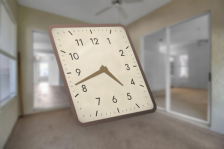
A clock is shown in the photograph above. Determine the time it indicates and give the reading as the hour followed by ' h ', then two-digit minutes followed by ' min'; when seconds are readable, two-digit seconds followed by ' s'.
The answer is 4 h 42 min
